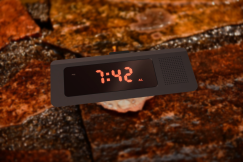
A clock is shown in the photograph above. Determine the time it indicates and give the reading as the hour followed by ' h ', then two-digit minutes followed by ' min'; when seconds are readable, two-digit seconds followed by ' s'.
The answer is 7 h 42 min
